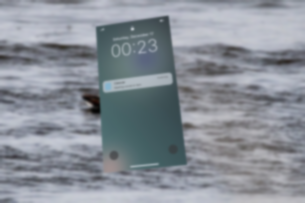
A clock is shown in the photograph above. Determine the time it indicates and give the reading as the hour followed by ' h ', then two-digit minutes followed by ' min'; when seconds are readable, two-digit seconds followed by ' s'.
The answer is 0 h 23 min
